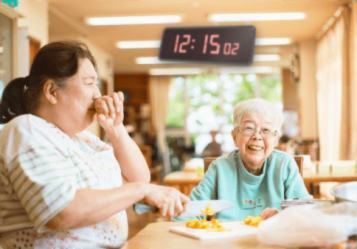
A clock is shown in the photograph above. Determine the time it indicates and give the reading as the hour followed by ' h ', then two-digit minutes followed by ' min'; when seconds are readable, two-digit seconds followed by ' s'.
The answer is 12 h 15 min
